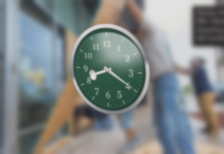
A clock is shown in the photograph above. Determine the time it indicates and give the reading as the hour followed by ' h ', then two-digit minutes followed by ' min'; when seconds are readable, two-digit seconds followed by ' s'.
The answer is 8 h 20 min
